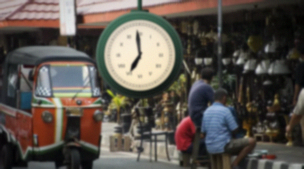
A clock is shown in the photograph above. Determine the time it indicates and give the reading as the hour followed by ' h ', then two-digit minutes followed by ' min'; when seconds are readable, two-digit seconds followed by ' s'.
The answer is 6 h 59 min
